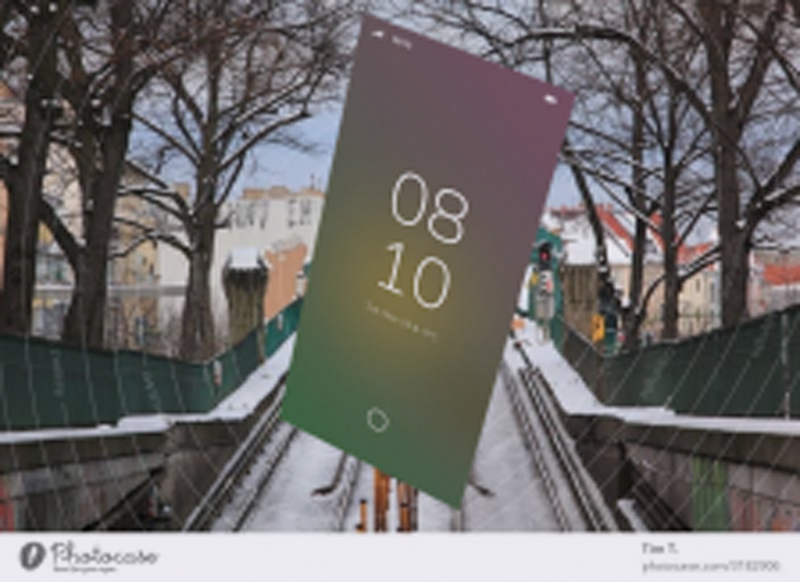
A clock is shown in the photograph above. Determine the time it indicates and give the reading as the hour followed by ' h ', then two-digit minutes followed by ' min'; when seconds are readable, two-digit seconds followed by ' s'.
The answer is 8 h 10 min
